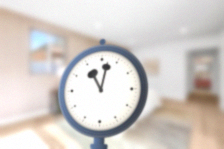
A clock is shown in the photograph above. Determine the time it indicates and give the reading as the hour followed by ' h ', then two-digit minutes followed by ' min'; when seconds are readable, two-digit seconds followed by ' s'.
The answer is 11 h 02 min
